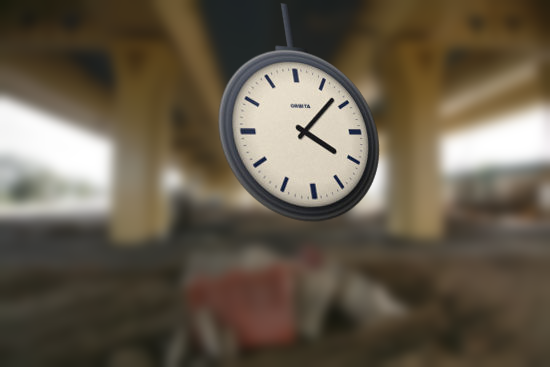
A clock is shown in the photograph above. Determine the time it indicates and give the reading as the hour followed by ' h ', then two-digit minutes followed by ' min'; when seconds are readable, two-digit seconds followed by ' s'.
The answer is 4 h 08 min
